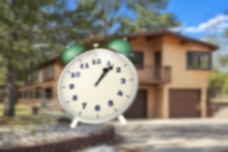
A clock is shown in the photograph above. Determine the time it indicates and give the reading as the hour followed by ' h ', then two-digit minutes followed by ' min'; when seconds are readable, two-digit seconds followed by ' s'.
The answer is 1 h 07 min
